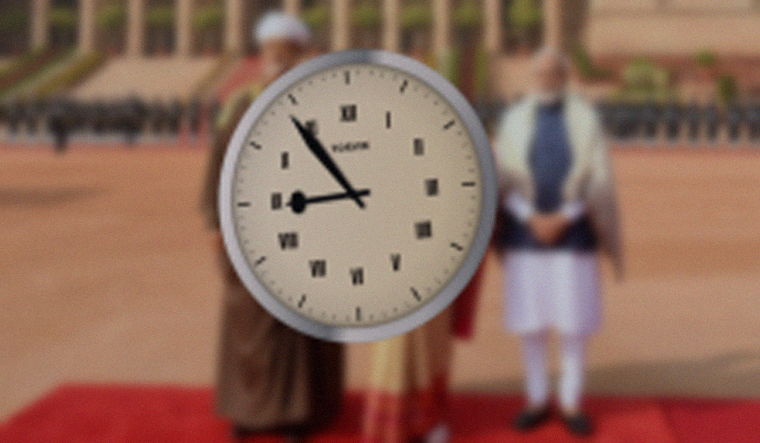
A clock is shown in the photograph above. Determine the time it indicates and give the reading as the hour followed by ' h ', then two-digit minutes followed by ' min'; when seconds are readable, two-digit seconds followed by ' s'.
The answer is 8 h 54 min
